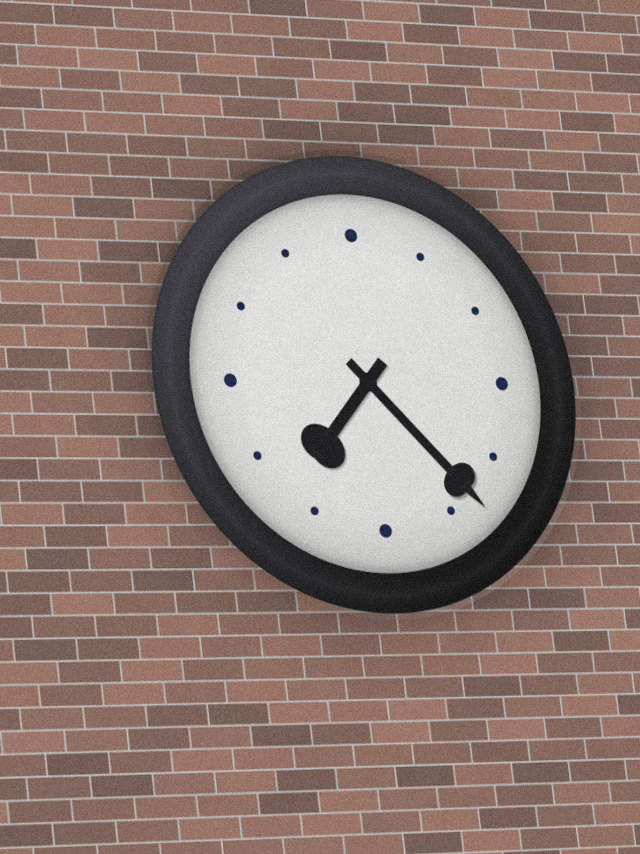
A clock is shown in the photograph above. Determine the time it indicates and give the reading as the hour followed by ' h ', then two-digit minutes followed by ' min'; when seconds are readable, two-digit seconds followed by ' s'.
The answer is 7 h 23 min
